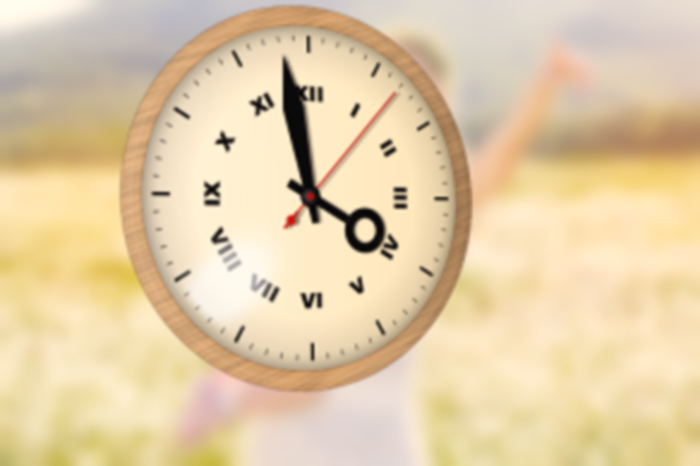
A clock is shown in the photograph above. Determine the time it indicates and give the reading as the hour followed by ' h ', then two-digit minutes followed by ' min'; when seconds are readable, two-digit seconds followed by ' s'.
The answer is 3 h 58 min 07 s
